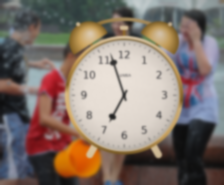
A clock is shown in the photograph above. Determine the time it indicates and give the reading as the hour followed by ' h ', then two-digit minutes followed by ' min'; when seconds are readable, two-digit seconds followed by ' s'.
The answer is 6 h 57 min
